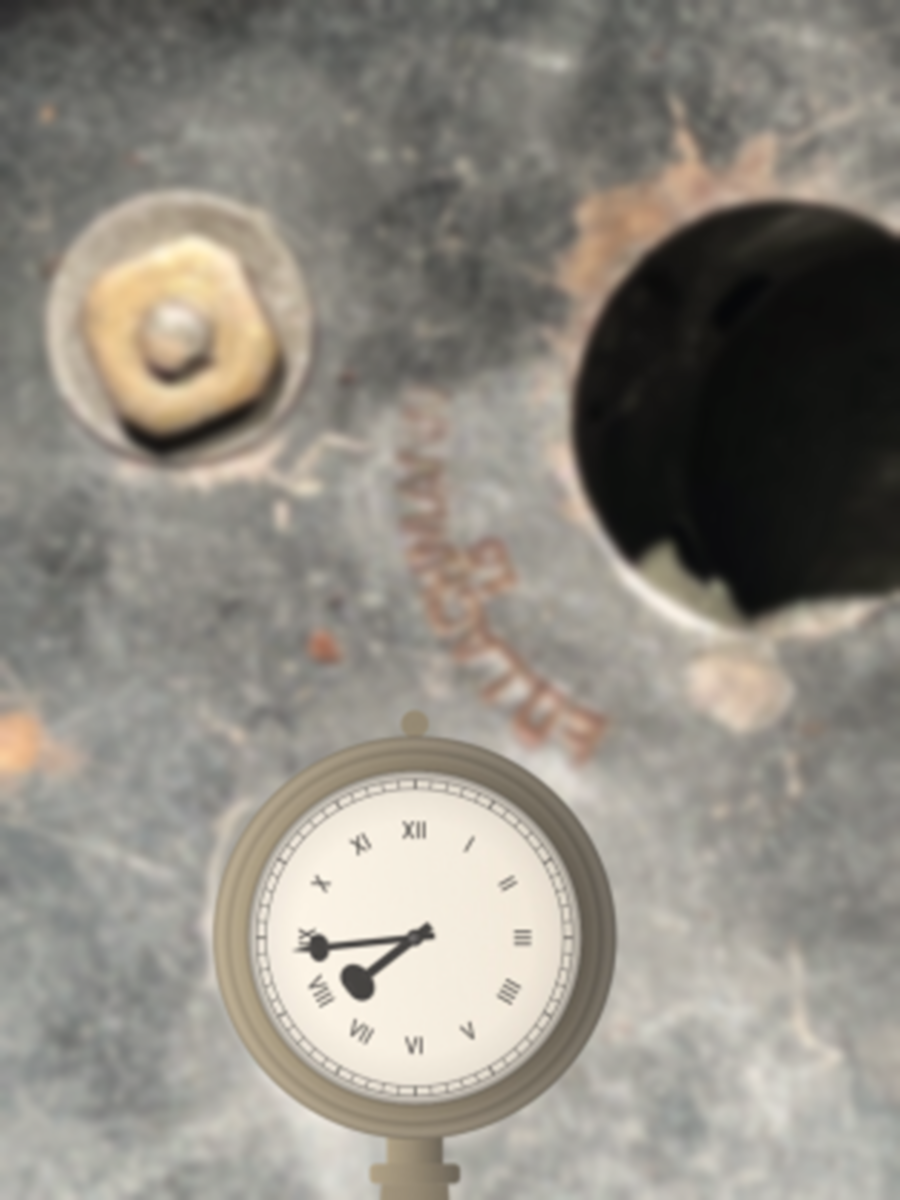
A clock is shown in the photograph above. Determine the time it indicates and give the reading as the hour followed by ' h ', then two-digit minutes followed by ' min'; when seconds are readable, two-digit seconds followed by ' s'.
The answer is 7 h 44 min
